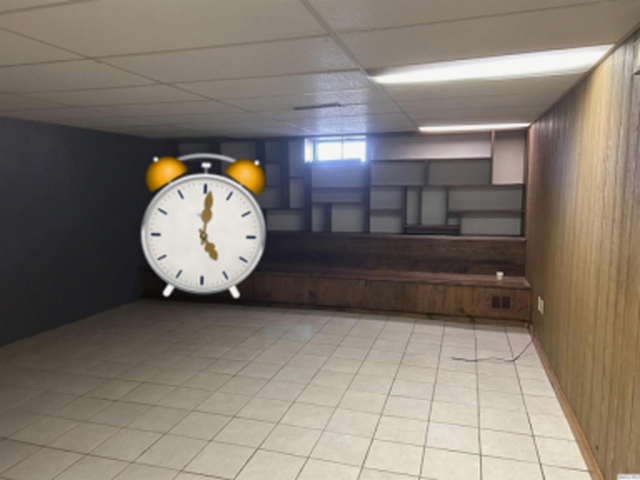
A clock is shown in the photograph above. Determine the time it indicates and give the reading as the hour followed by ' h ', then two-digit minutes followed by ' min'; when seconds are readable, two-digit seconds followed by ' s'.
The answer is 5 h 01 min
